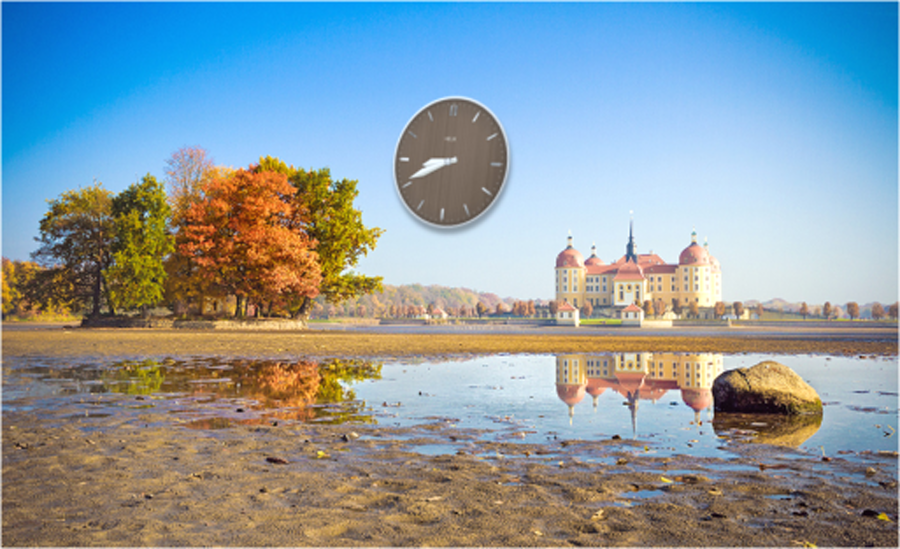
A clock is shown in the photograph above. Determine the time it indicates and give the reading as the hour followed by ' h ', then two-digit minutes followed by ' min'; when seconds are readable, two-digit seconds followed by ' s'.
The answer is 8 h 41 min
